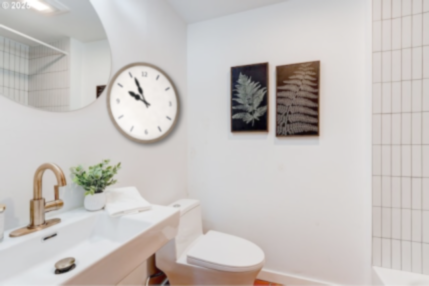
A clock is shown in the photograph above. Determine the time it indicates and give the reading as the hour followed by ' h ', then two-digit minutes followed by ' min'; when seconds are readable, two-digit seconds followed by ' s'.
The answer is 9 h 56 min
